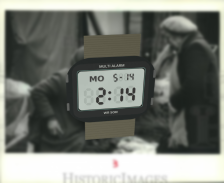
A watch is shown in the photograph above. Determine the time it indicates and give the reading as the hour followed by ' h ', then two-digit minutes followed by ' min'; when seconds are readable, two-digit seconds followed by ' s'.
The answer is 2 h 14 min
